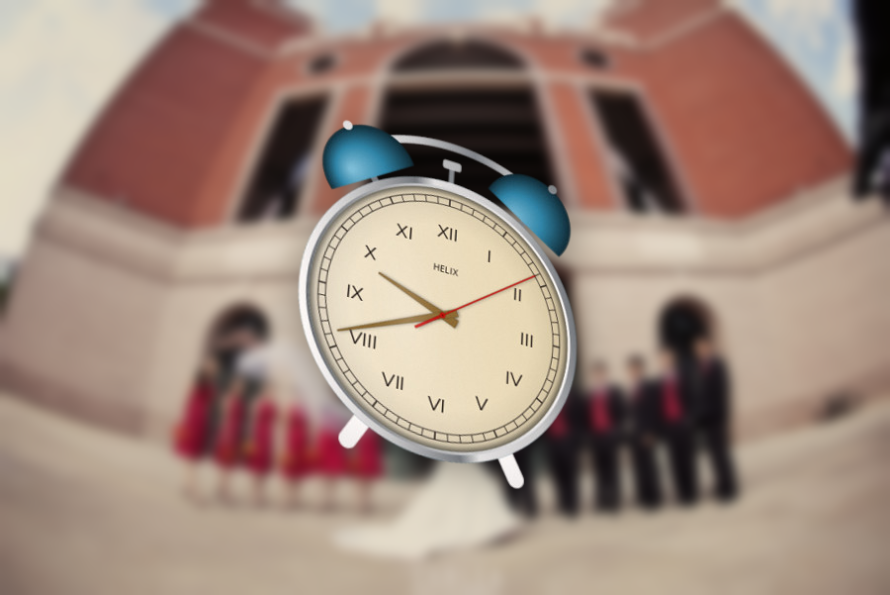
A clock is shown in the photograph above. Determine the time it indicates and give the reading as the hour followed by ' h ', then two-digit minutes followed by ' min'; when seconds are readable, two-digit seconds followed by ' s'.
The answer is 9 h 41 min 09 s
